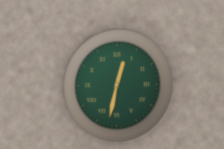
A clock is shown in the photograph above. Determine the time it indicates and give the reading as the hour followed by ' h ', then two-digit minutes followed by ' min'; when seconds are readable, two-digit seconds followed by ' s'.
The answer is 12 h 32 min
